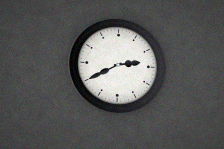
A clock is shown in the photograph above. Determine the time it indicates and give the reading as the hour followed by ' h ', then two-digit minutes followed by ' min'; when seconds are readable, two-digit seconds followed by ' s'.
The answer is 2 h 40 min
